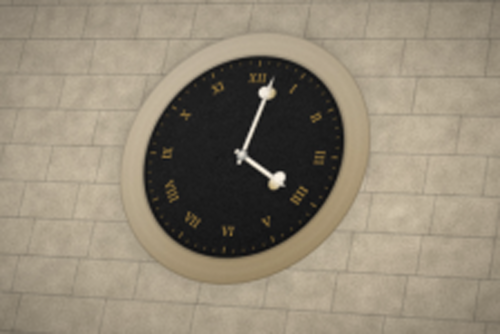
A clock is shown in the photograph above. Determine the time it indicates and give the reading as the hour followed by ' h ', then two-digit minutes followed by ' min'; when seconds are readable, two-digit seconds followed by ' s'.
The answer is 4 h 02 min
